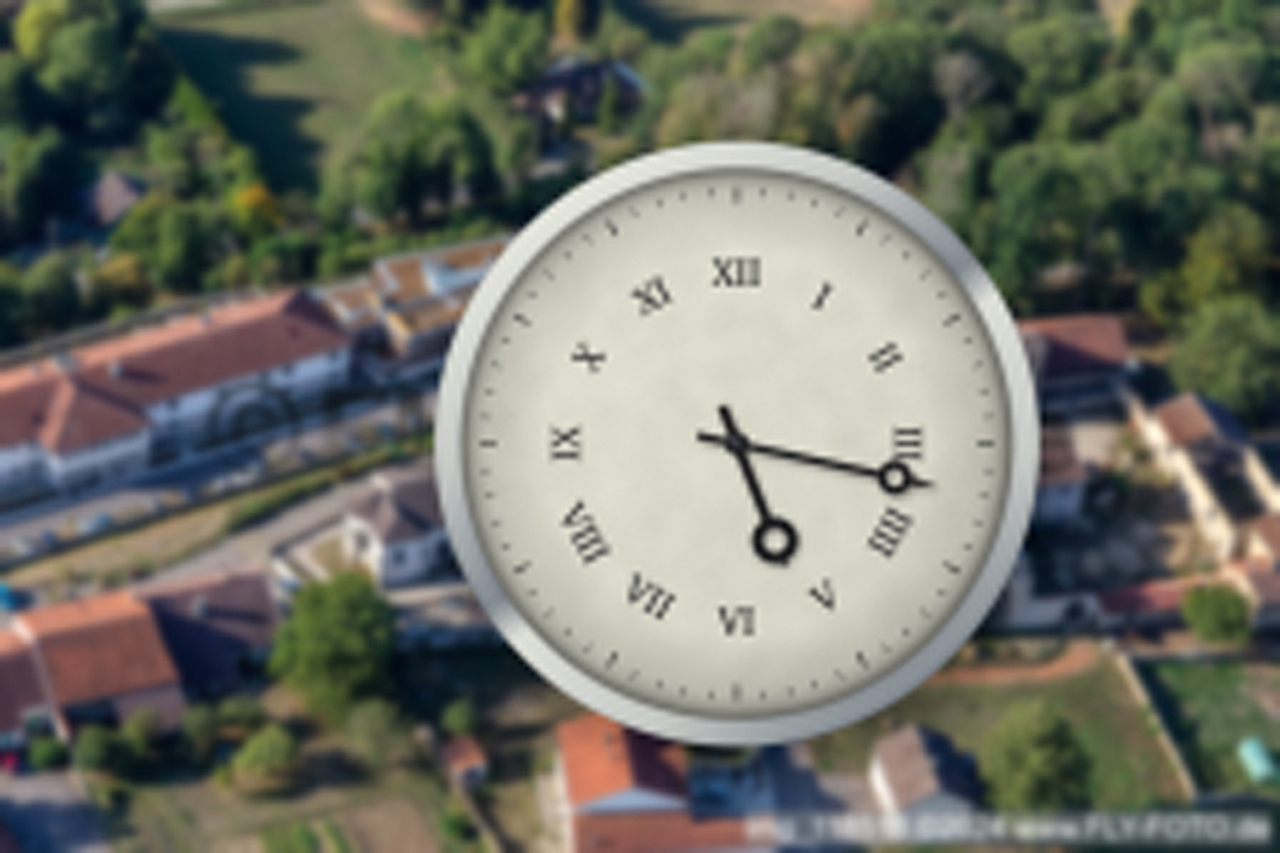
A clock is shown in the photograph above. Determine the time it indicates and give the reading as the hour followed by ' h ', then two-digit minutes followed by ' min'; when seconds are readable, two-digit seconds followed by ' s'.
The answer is 5 h 17 min
